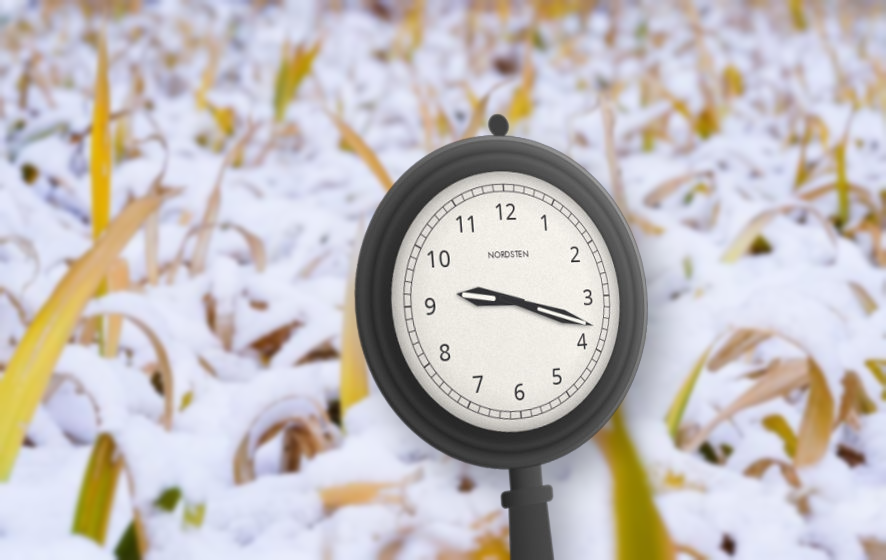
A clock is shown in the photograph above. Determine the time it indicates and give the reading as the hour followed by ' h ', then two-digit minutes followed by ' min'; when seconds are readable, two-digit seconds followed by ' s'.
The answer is 9 h 18 min
